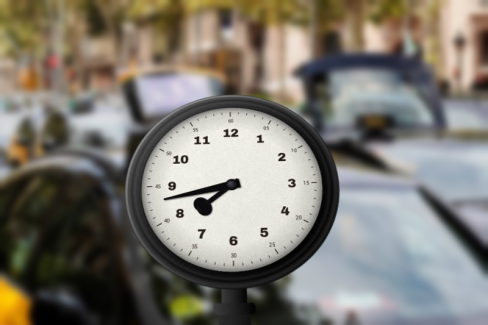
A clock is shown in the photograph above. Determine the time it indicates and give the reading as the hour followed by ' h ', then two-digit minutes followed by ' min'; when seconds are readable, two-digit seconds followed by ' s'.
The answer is 7 h 43 min
